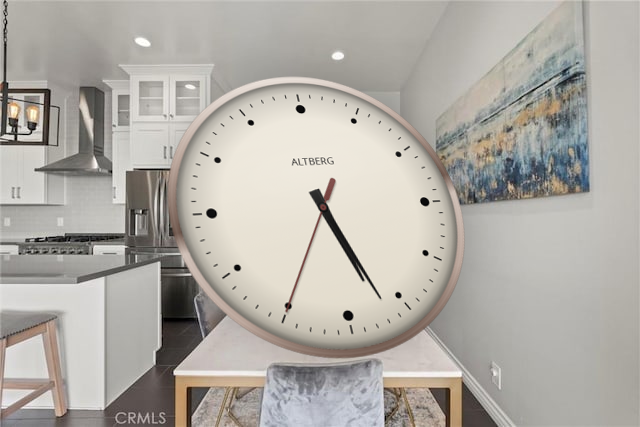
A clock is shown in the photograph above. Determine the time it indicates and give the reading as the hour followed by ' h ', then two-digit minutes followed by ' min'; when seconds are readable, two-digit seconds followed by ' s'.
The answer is 5 h 26 min 35 s
